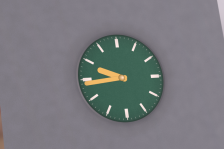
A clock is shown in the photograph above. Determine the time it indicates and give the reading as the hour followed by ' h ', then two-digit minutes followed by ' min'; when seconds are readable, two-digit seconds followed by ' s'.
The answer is 9 h 44 min
